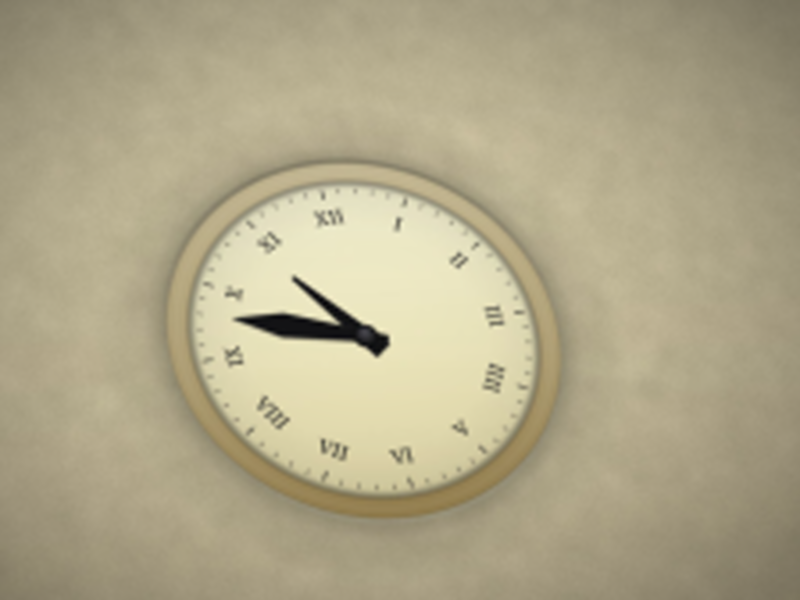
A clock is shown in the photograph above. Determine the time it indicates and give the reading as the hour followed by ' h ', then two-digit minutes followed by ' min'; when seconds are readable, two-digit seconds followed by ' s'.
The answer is 10 h 48 min
